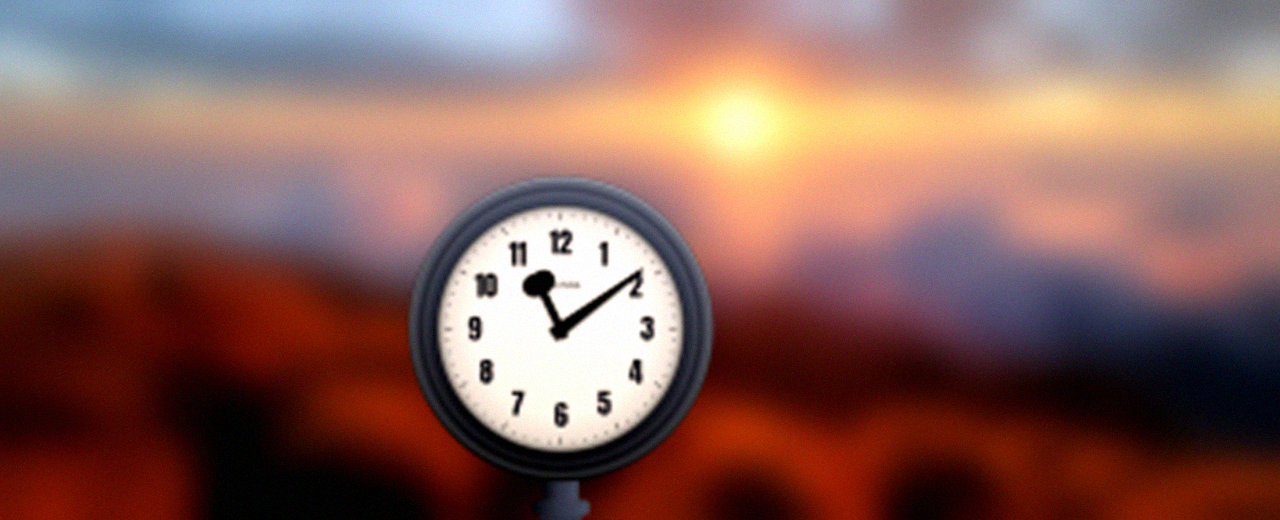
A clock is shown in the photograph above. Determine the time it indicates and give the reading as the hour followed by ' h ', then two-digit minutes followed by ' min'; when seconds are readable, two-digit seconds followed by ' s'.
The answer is 11 h 09 min
